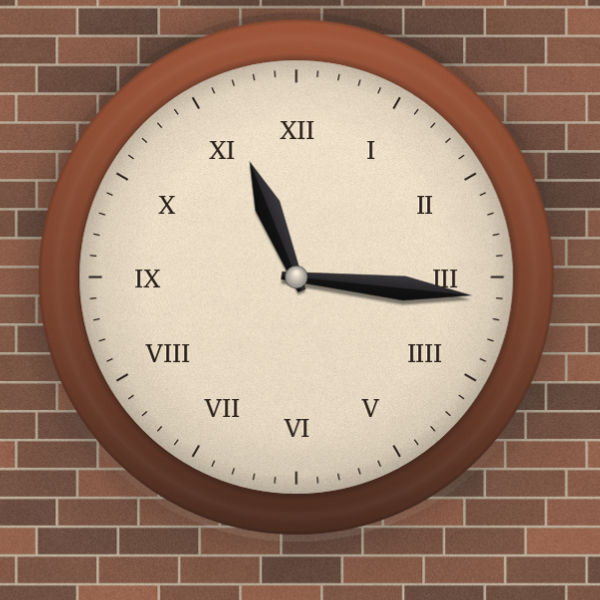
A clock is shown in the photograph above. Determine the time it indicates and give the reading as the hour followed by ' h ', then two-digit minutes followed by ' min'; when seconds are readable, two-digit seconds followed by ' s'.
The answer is 11 h 16 min
